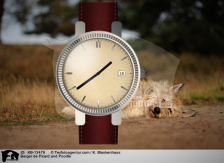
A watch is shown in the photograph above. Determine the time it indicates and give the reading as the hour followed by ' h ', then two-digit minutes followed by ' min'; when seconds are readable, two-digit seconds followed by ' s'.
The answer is 1 h 39 min
